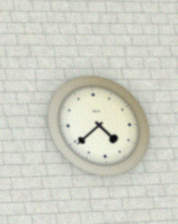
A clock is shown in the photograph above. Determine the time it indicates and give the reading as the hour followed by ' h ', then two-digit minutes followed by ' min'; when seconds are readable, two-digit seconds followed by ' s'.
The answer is 4 h 39 min
